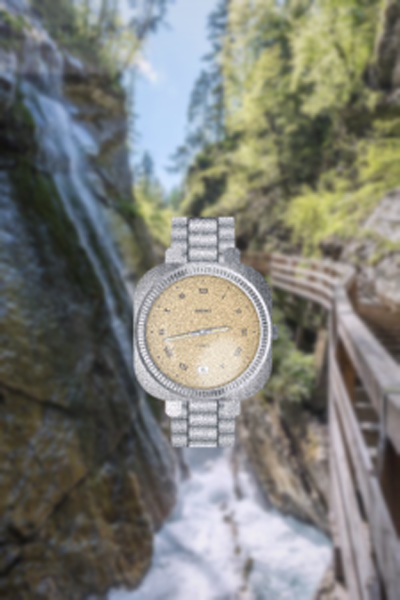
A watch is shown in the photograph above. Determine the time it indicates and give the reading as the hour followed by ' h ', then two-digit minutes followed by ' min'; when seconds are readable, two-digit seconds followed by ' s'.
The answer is 2 h 43 min
